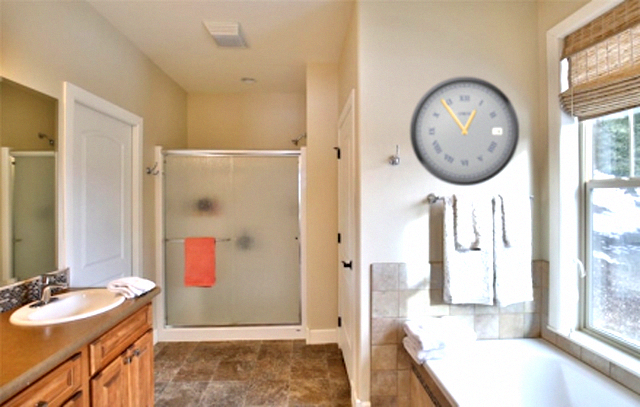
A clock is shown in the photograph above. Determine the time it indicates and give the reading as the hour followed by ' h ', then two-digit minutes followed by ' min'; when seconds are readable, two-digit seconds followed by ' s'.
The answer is 12 h 54 min
